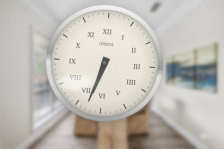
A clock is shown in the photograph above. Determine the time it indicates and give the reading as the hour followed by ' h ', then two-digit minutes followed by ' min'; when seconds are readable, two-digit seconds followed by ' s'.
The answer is 6 h 33 min
